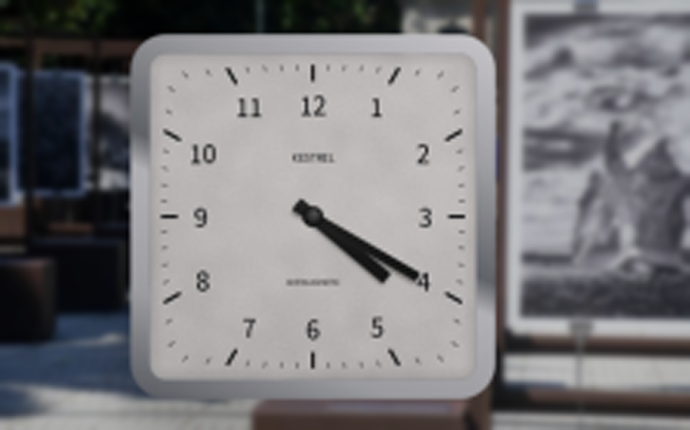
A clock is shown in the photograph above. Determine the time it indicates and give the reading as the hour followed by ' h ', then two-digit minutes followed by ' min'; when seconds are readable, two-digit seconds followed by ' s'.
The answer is 4 h 20 min
